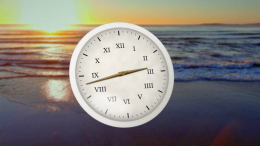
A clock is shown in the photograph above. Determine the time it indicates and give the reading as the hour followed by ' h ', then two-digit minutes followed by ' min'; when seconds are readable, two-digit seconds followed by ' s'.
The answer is 2 h 43 min
